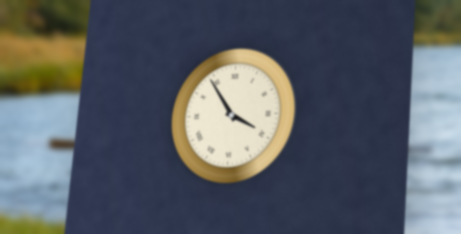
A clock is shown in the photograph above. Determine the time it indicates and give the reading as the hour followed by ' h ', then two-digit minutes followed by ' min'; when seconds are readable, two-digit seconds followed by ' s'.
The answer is 3 h 54 min
